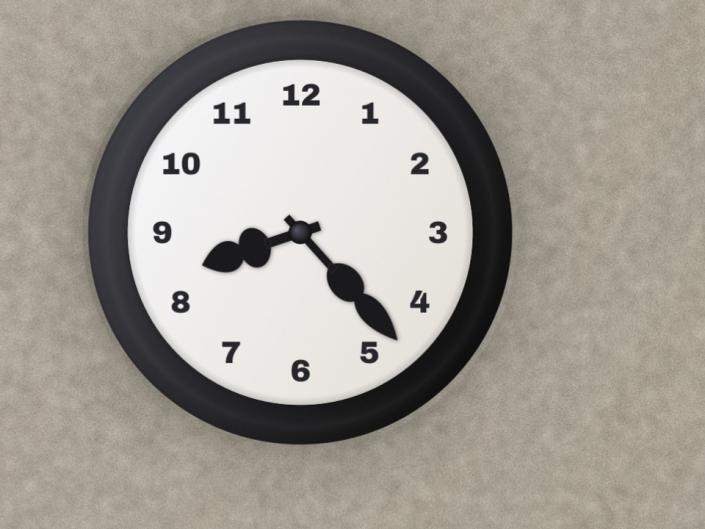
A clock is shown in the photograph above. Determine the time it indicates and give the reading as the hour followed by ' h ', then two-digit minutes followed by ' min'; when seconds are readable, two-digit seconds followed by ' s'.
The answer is 8 h 23 min
